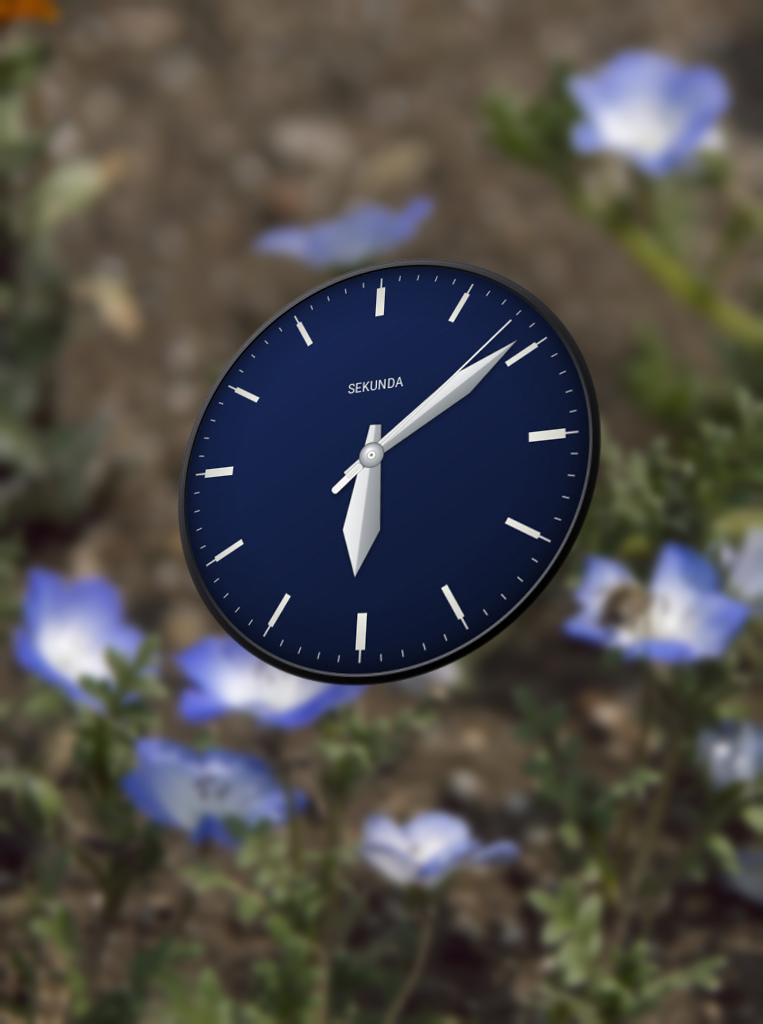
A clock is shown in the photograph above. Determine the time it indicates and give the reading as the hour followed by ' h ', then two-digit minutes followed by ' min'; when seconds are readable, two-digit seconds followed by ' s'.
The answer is 6 h 09 min 08 s
